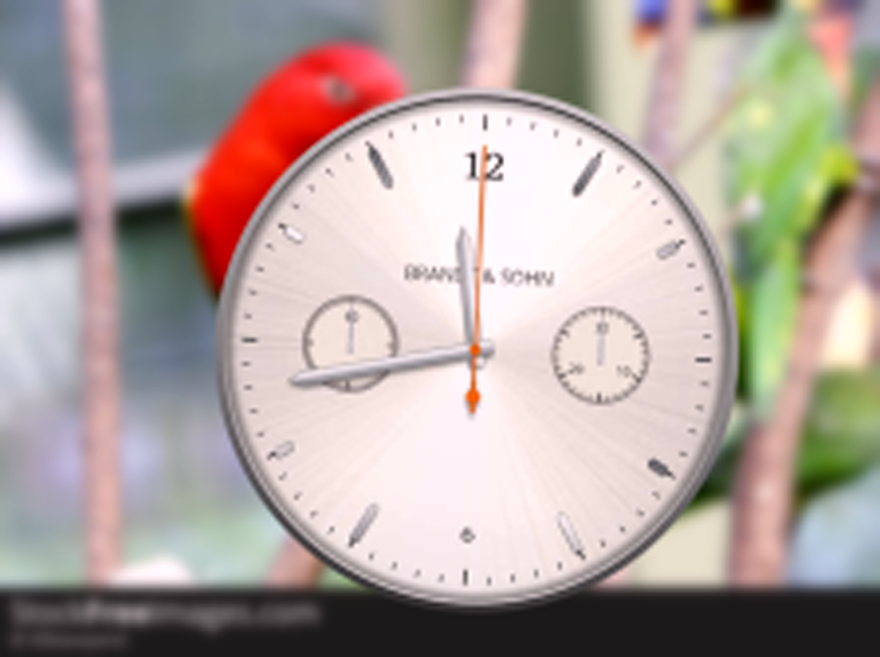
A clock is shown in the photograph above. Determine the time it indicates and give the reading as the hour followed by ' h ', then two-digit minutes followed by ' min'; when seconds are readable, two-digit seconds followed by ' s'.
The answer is 11 h 43 min
